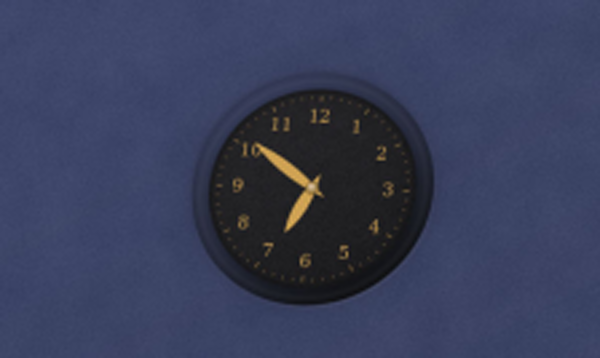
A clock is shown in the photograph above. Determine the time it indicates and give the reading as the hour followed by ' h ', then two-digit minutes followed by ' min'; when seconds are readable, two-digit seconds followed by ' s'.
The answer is 6 h 51 min
